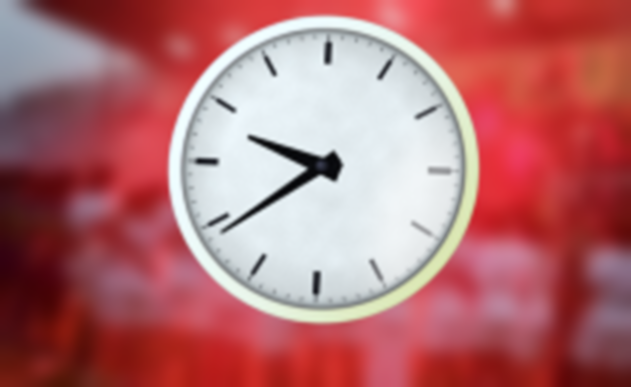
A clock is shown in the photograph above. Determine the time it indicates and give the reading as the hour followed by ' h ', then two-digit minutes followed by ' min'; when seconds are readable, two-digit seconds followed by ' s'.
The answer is 9 h 39 min
